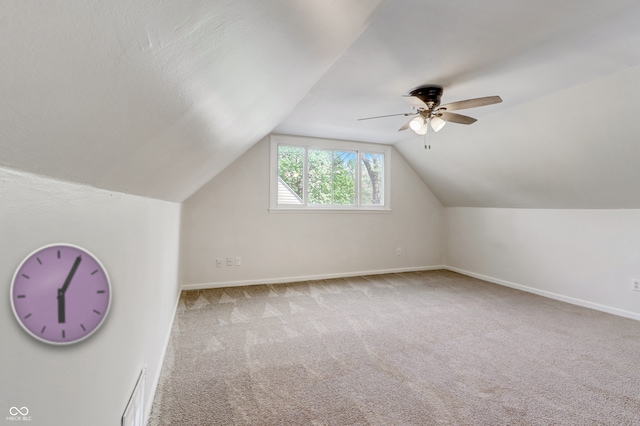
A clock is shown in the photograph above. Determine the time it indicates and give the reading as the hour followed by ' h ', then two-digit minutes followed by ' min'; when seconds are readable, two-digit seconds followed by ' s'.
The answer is 6 h 05 min
